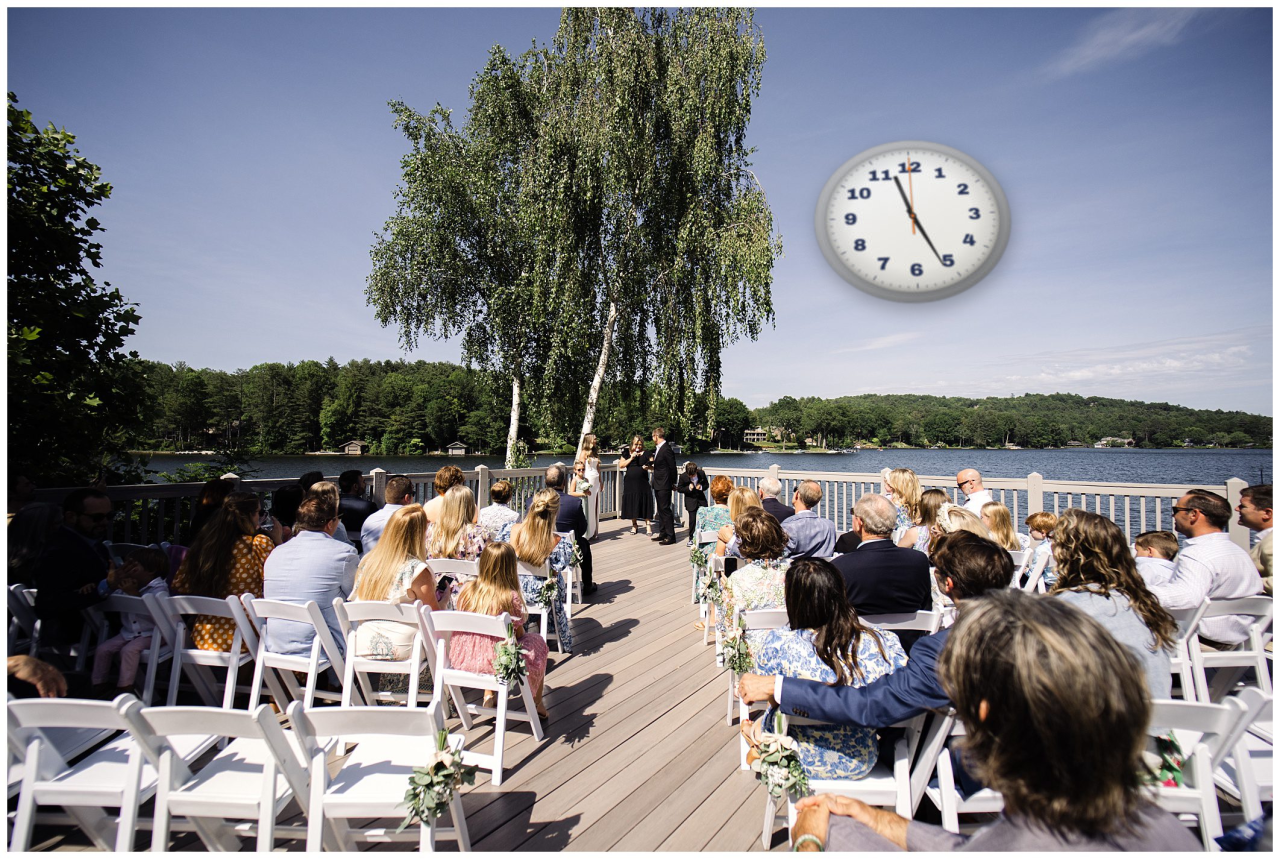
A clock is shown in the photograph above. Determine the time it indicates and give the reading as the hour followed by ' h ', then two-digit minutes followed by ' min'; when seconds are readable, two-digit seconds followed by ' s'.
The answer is 11 h 26 min 00 s
